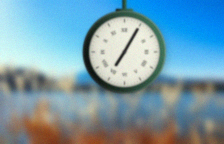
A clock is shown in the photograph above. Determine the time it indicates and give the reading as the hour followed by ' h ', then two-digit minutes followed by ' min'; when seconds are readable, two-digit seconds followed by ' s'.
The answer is 7 h 05 min
